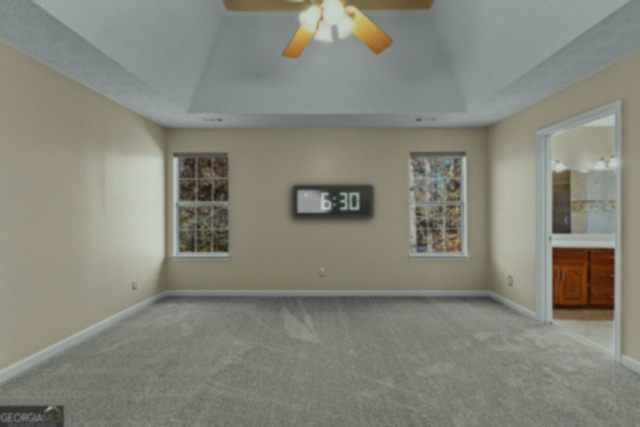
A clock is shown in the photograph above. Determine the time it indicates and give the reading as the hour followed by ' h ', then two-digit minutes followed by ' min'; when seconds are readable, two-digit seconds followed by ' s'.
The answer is 6 h 30 min
